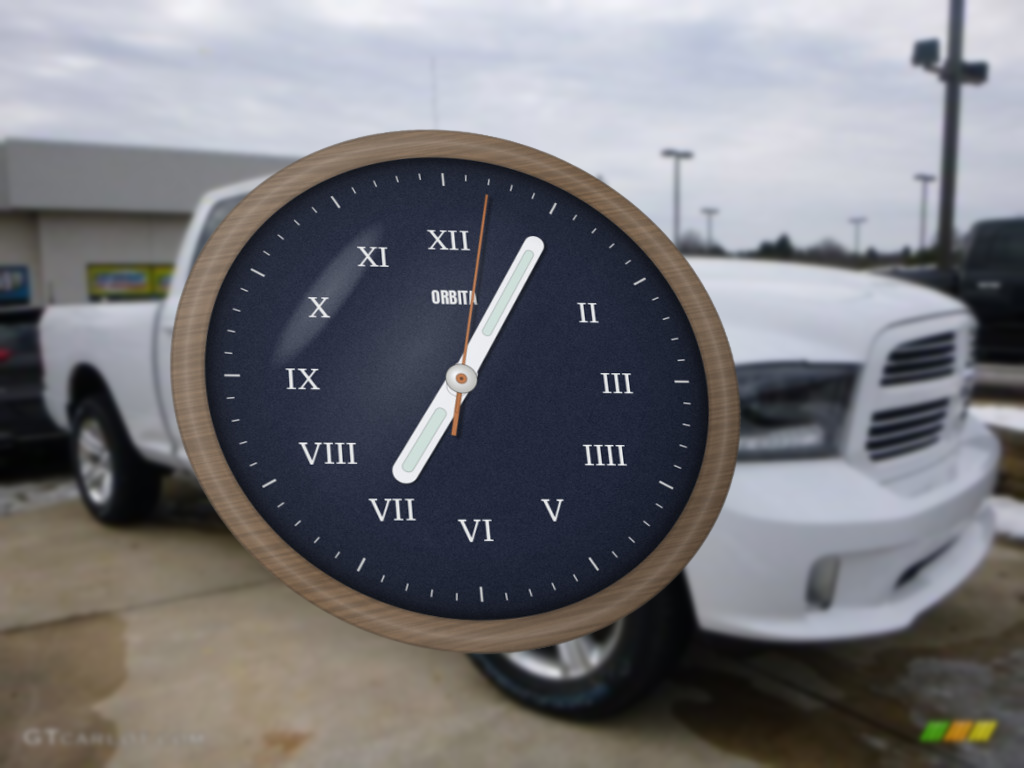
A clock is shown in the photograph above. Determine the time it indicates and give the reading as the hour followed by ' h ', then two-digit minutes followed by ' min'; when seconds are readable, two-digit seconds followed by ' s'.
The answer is 7 h 05 min 02 s
